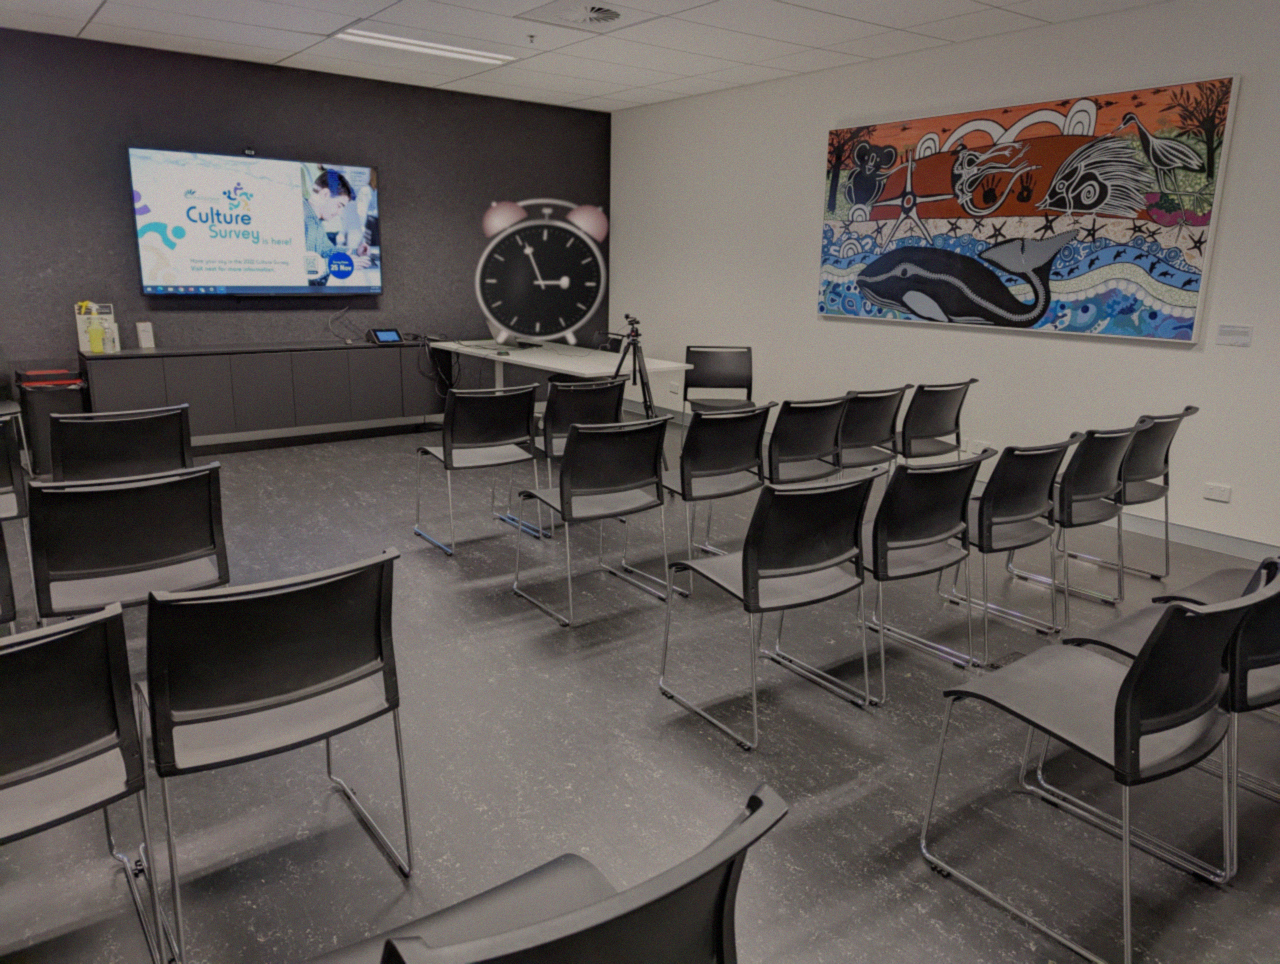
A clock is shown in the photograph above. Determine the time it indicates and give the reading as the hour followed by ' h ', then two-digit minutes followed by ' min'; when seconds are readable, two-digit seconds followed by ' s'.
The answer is 2 h 56 min
